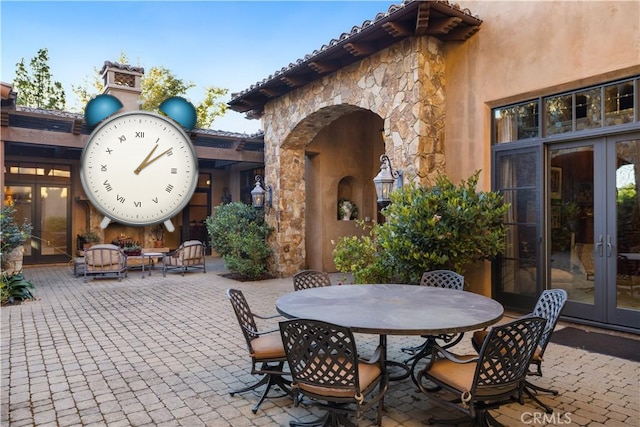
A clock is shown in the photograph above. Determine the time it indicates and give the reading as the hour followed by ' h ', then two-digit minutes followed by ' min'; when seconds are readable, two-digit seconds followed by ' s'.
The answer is 1 h 09 min
